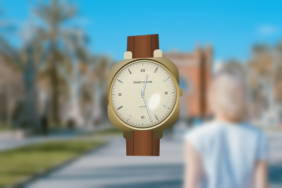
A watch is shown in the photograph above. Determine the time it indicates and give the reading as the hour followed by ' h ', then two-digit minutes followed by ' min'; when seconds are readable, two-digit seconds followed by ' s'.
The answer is 12 h 27 min
